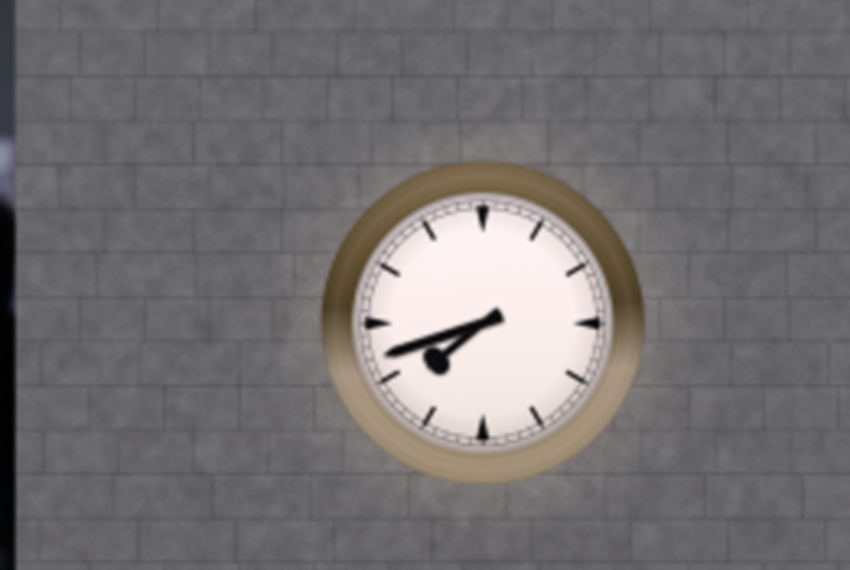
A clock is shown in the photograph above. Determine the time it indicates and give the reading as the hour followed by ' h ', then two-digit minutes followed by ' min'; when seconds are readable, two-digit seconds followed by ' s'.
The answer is 7 h 42 min
